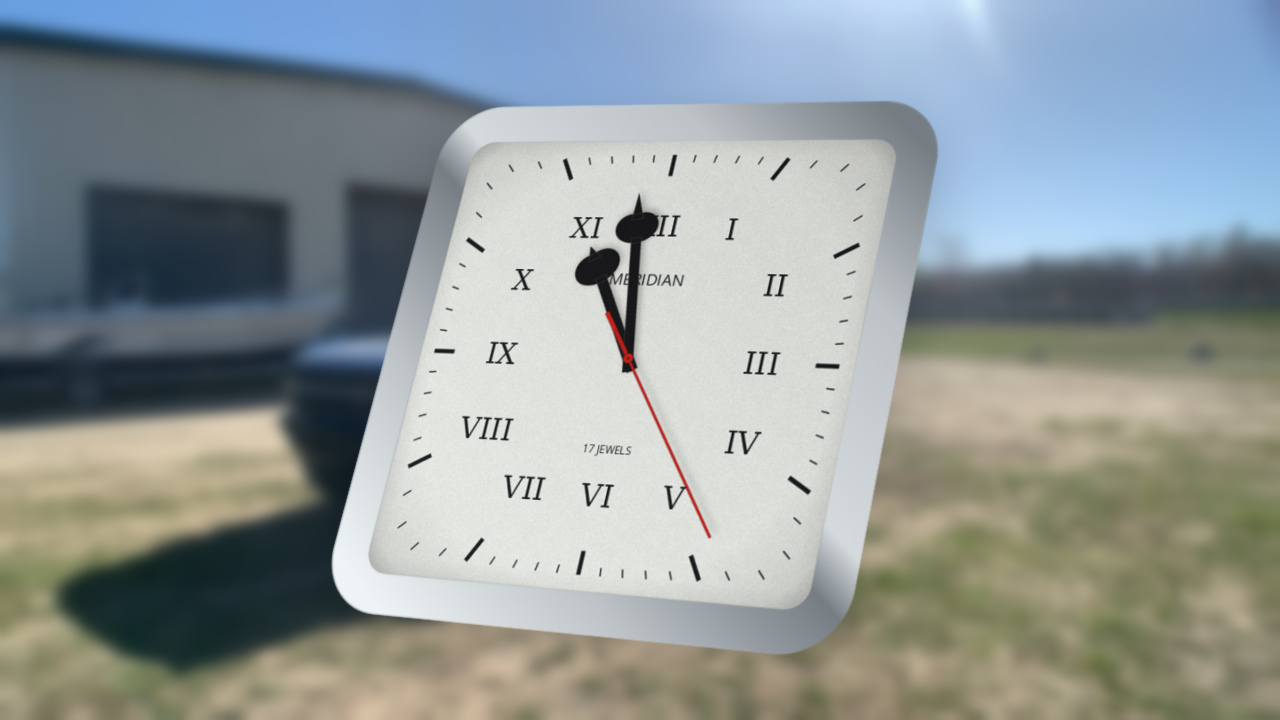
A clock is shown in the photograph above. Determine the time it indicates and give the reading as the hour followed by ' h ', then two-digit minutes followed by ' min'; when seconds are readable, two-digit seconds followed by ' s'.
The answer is 10 h 58 min 24 s
